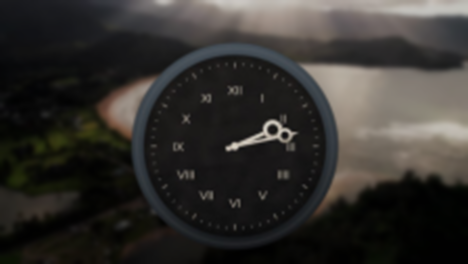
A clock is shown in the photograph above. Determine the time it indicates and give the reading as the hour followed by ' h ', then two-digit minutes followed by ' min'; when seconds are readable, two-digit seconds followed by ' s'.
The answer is 2 h 13 min
